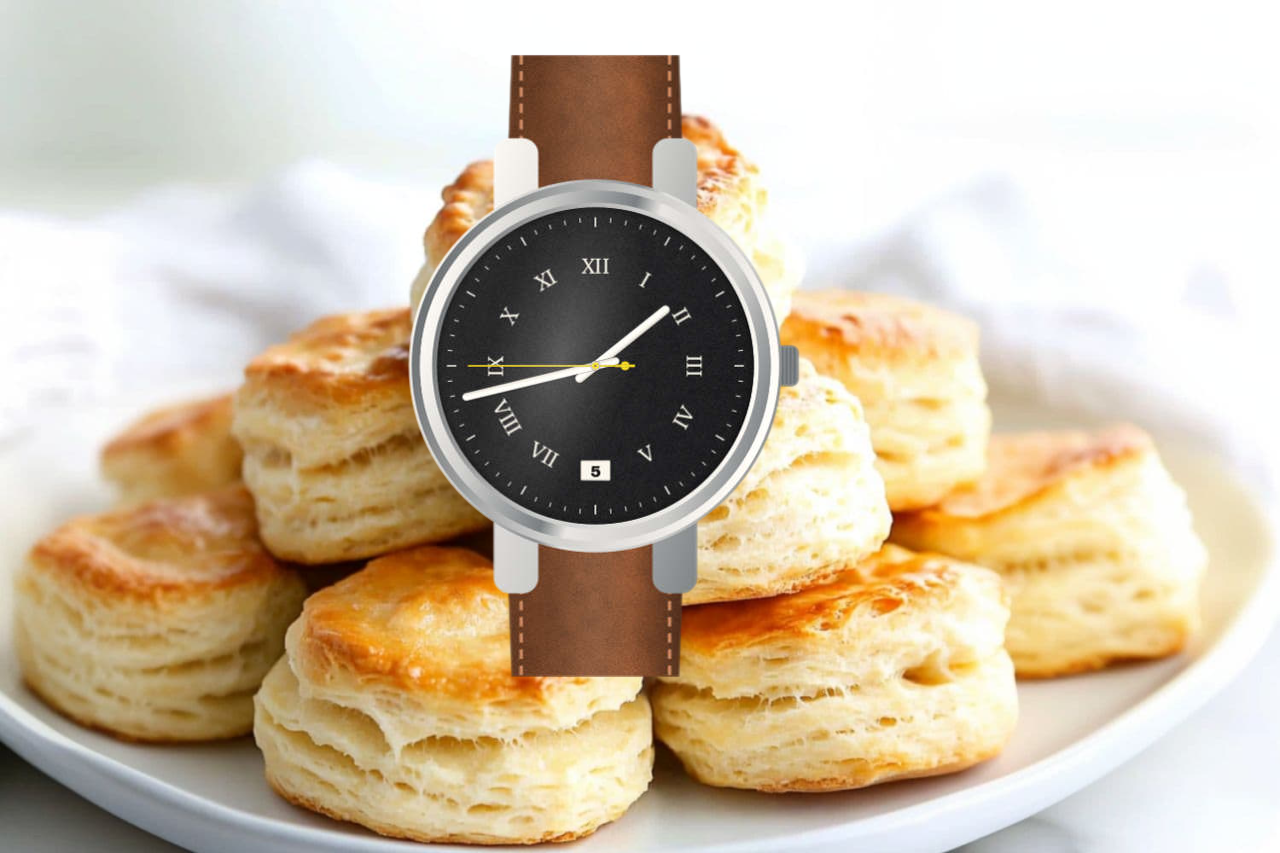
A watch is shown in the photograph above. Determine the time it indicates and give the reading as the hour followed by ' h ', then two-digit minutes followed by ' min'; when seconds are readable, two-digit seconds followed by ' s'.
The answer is 1 h 42 min 45 s
